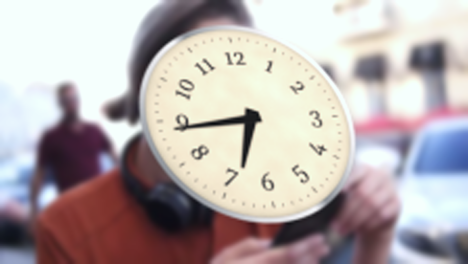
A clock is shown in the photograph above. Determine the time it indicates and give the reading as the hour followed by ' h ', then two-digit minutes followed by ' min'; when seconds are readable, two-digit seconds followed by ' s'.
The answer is 6 h 44 min
